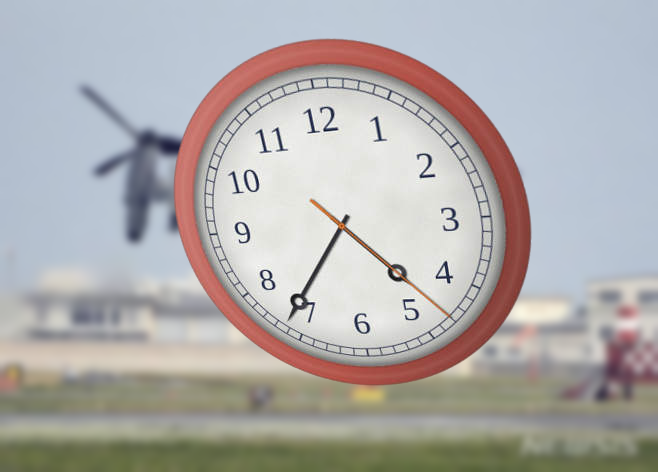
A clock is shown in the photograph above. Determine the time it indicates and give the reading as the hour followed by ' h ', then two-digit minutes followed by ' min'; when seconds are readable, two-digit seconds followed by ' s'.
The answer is 4 h 36 min 23 s
